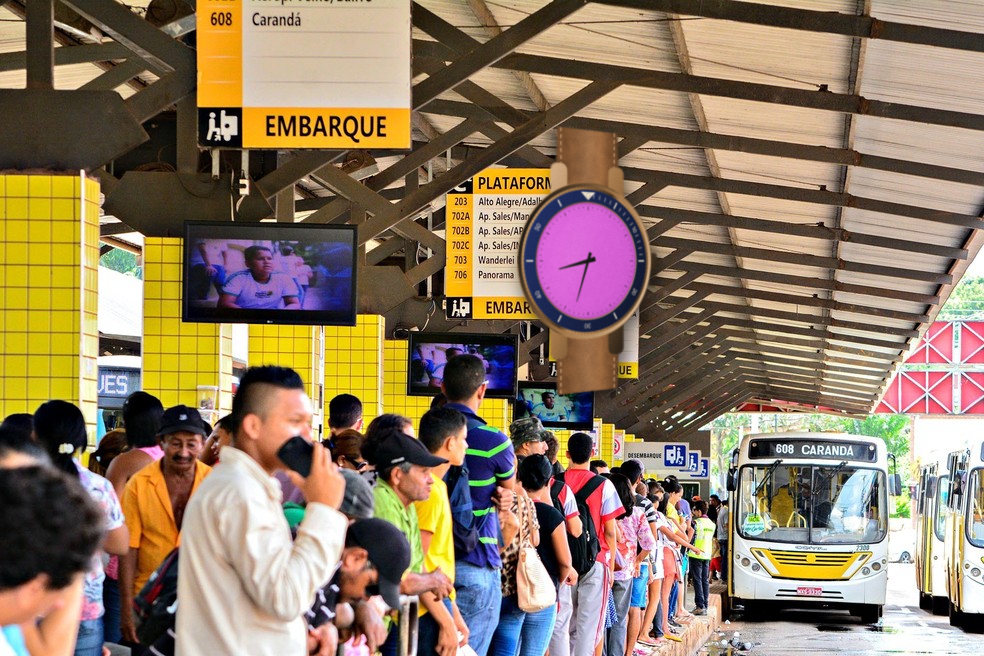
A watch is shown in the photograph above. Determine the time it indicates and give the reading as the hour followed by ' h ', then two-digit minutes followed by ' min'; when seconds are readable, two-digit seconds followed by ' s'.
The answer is 8 h 33 min
